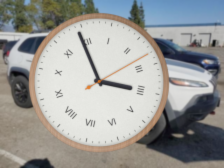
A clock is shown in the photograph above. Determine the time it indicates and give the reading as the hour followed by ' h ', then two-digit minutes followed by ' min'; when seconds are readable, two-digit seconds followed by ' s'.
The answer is 3 h 59 min 13 s
